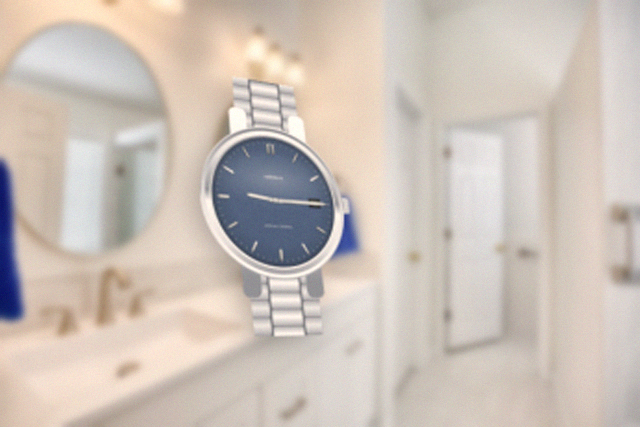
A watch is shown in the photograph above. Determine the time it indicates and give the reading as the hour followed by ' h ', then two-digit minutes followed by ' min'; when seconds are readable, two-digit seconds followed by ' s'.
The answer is 9 h 15 min
